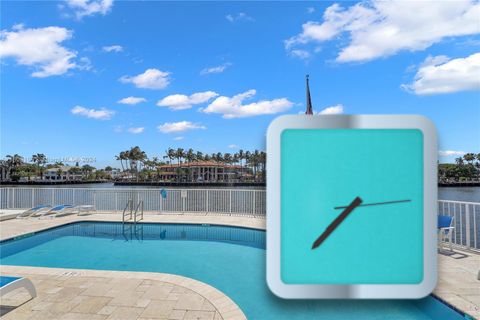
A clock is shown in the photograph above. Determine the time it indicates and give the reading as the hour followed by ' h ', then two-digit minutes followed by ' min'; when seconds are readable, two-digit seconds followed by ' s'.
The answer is 7 h 37 min 14 s
